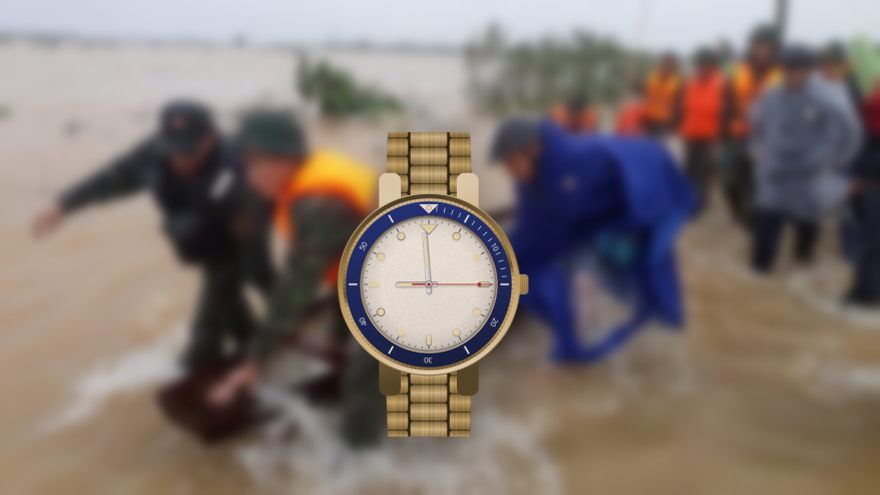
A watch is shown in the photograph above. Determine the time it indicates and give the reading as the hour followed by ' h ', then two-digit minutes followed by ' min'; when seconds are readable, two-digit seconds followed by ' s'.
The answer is 8 h 59 min 15 s
